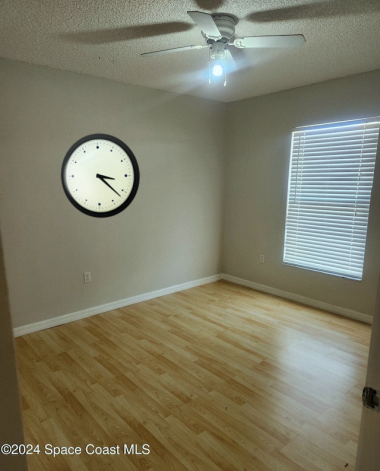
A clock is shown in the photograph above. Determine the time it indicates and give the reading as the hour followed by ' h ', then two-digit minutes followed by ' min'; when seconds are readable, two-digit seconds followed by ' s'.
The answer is 3 h 22 min
